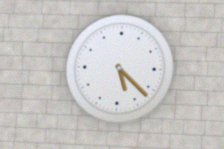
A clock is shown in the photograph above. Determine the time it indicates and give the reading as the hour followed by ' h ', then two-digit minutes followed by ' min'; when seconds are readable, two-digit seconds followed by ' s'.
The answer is 5 h 22 min
